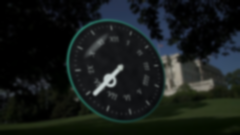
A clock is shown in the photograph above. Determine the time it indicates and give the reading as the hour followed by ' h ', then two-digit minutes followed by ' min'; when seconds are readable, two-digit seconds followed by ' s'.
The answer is 7 h 39 min
